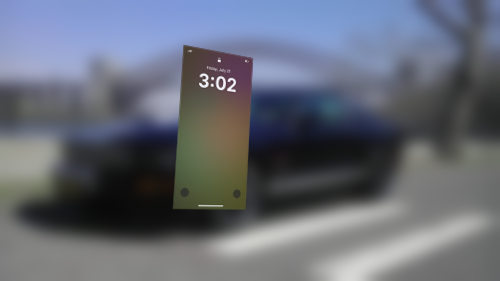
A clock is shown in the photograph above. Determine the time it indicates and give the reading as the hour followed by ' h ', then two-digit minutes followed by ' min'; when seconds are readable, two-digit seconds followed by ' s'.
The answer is 3 h 02 min
